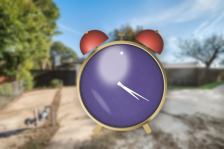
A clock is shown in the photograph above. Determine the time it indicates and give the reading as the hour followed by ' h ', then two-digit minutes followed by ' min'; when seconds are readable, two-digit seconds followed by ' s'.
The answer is 4 h 20 min
